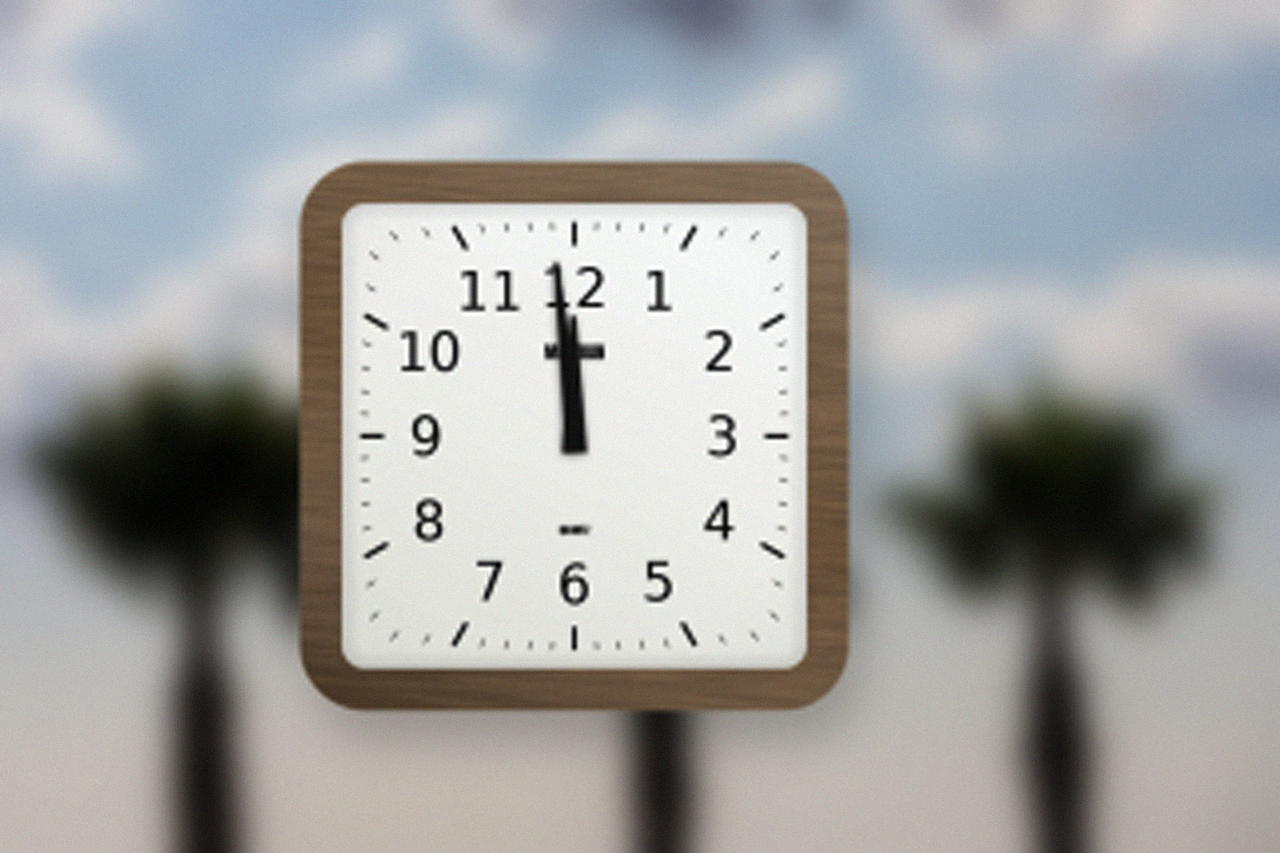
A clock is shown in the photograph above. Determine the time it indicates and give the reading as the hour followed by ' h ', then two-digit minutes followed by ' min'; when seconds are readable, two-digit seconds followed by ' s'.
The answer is 11 h 59 min
